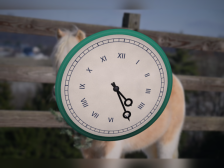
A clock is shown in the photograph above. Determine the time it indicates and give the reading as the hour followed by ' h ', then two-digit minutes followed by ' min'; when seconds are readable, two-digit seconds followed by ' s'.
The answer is 4 h 25 min
